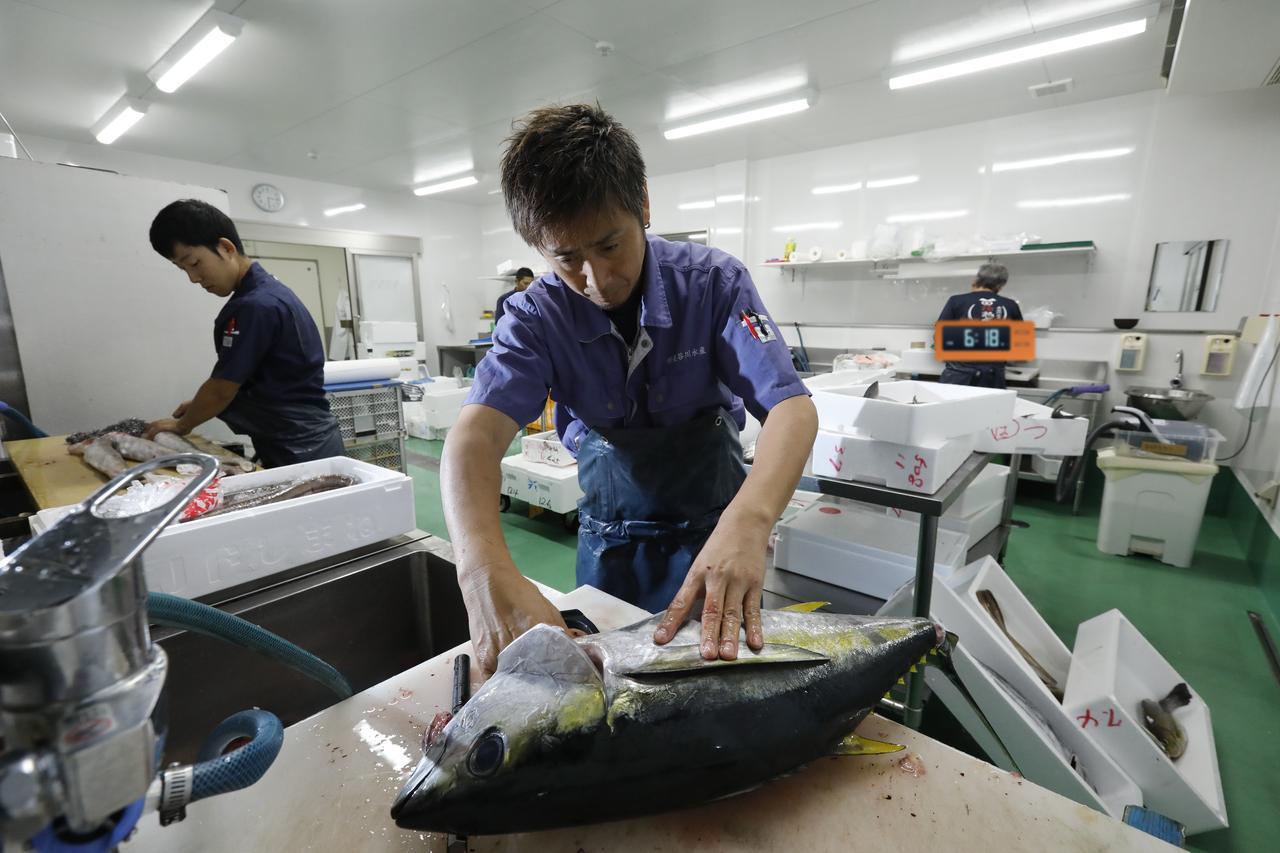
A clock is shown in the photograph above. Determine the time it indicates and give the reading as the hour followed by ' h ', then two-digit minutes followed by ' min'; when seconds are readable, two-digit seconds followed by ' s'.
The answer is 6 h 18 min
